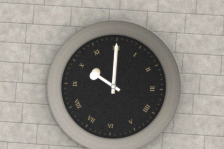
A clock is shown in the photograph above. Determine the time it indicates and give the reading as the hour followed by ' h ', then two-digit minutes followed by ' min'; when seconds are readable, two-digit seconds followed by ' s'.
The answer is 10 h 00 min
